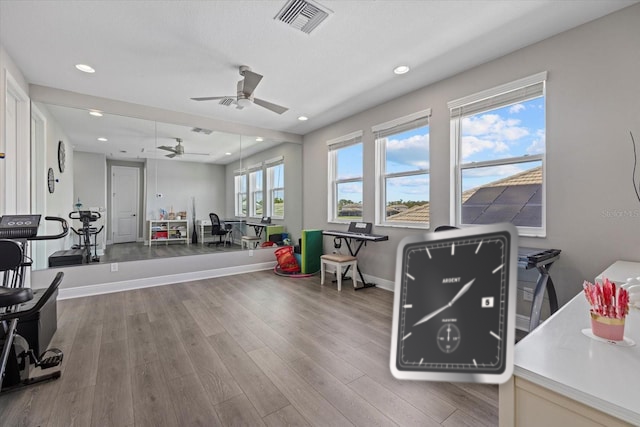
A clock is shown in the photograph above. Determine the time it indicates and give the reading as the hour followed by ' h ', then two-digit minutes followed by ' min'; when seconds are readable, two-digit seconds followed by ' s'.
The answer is 1 h 41 min
